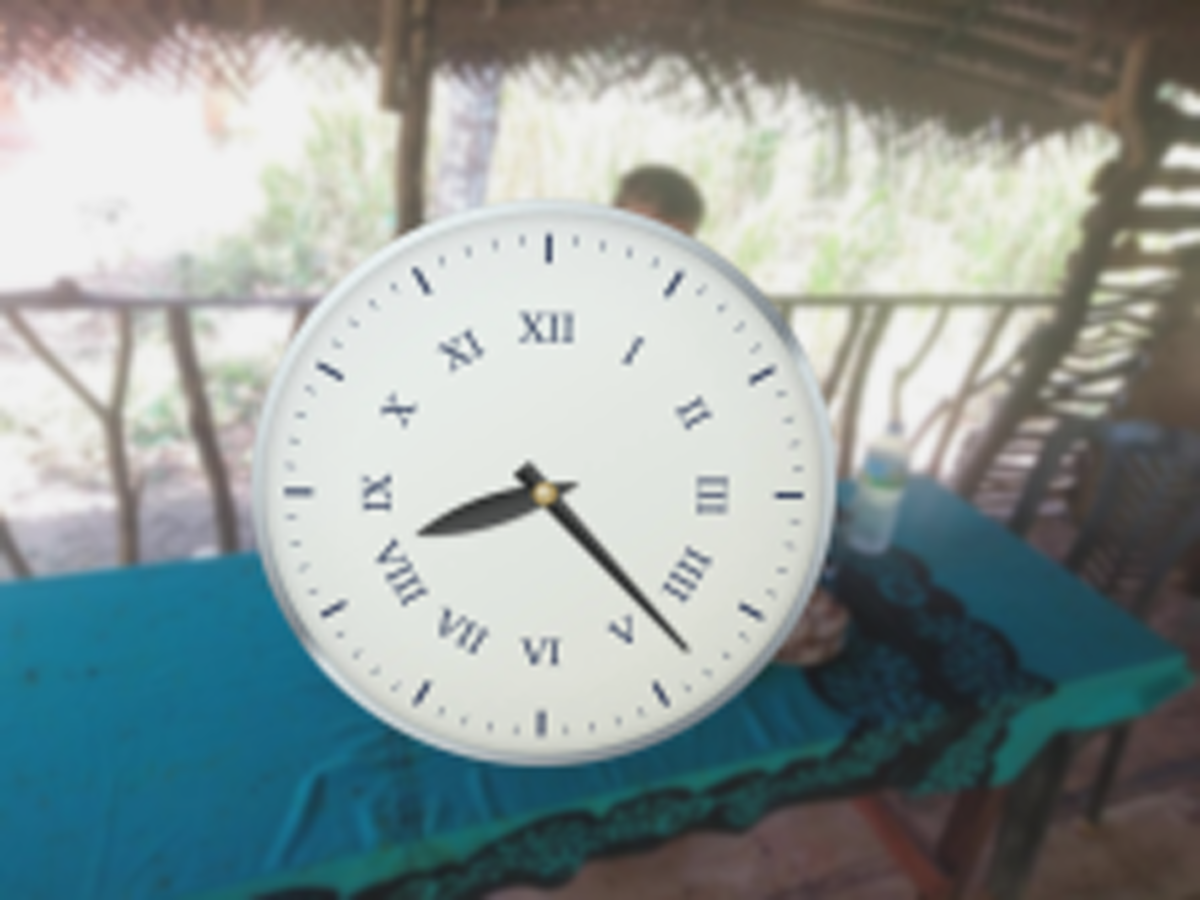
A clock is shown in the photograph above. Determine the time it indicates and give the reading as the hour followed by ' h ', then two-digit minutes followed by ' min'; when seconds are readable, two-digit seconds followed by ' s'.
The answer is 8 h 23 min
